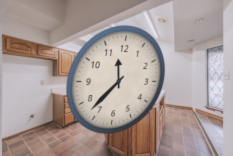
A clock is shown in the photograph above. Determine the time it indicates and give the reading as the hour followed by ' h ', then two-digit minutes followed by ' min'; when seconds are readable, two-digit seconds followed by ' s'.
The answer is 11 h 37 min
